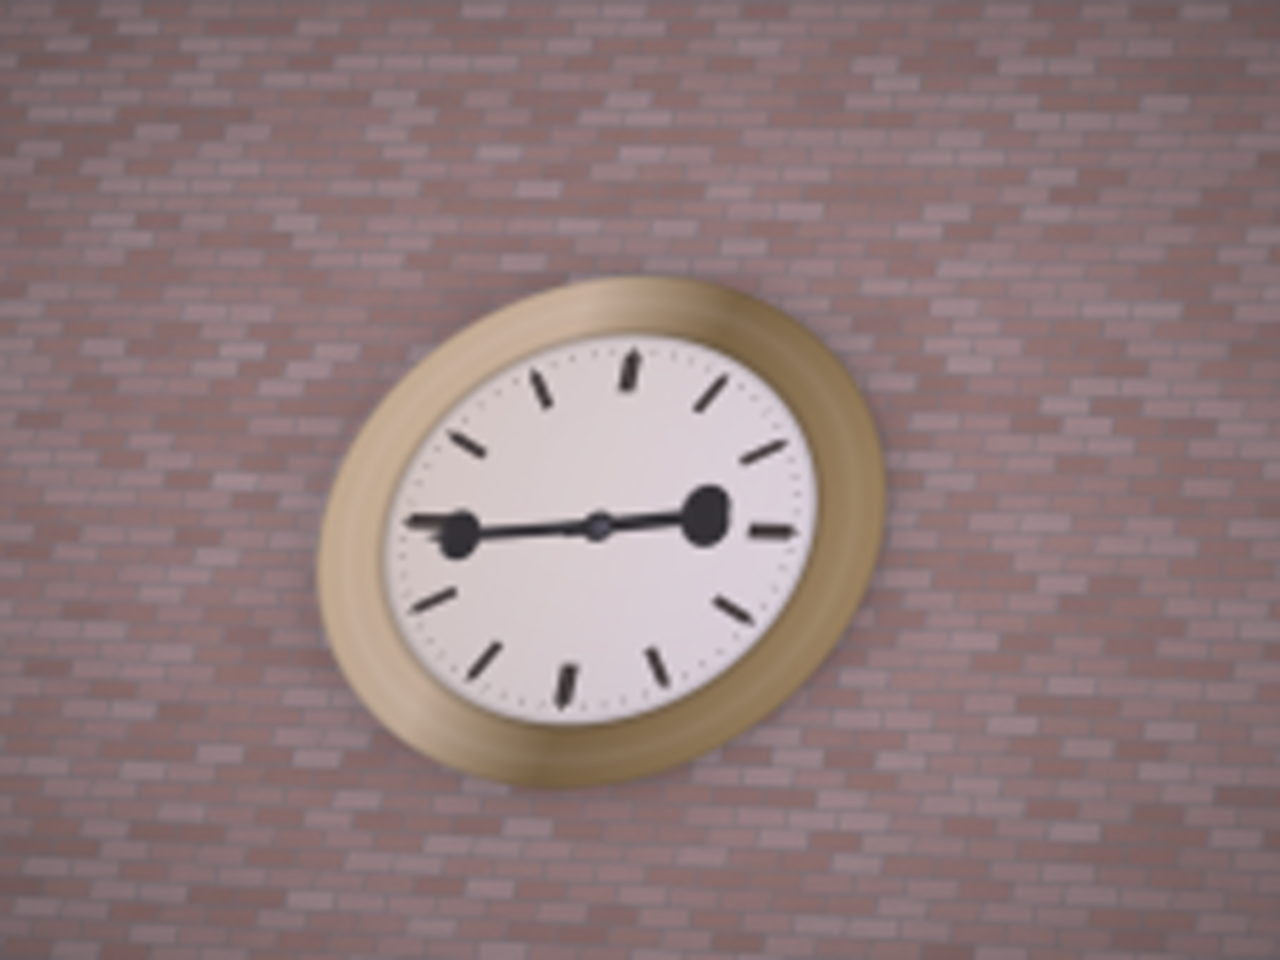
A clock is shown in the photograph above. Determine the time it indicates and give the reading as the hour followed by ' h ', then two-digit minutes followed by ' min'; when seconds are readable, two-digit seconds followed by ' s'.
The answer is 2 h 44 min
